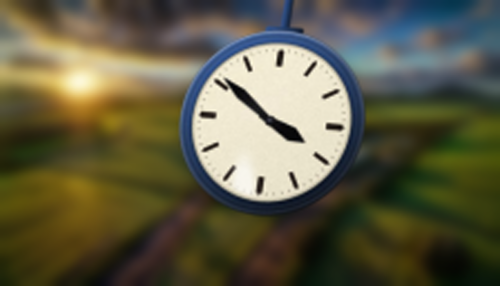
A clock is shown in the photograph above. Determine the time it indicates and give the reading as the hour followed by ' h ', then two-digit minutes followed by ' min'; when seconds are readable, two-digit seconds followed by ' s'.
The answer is 3 h 51 min
